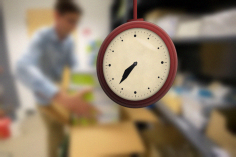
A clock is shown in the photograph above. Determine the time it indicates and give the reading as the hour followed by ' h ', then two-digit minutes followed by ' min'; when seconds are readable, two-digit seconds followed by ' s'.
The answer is 7 h 37 min
